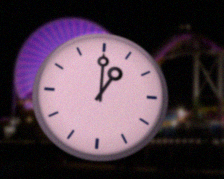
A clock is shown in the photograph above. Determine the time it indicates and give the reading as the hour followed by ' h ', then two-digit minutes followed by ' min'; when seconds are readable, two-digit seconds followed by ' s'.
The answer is 1 h 00 min
